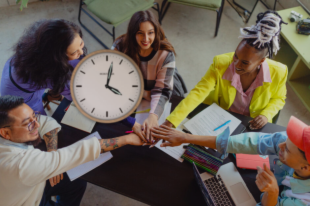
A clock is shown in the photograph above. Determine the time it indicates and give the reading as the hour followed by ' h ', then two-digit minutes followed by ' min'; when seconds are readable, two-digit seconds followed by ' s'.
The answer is 4 h 02 min
